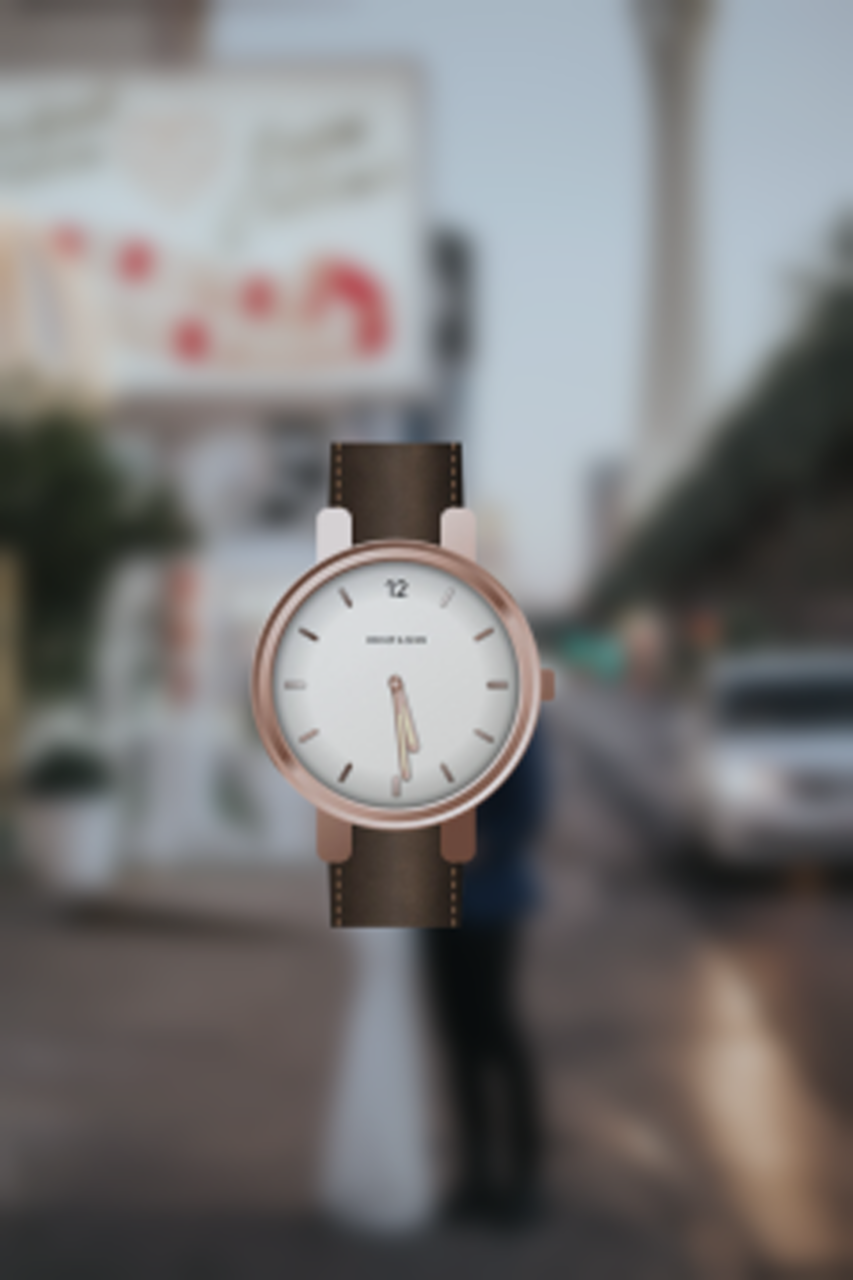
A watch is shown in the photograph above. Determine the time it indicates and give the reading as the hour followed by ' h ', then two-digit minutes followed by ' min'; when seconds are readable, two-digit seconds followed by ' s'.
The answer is 5 h 29 min
